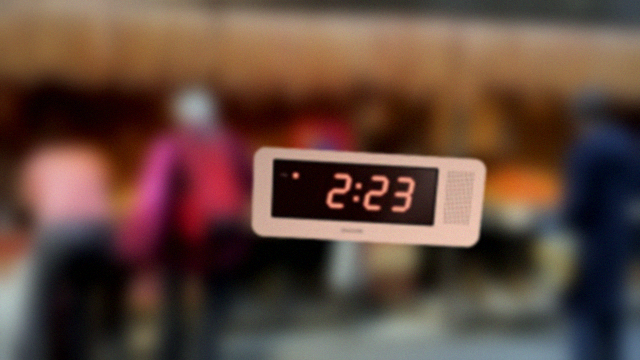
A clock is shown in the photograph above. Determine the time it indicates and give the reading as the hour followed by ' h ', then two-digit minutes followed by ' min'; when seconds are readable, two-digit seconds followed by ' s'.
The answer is 2 h 23 min
